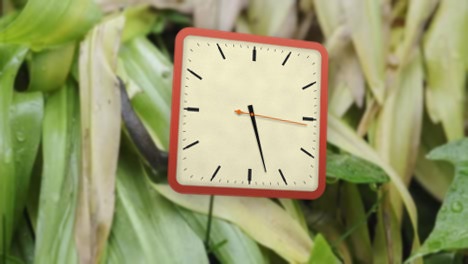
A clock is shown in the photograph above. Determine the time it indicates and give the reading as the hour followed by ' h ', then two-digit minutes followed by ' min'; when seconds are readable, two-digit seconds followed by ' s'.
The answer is 5 h 27 min 16 s
